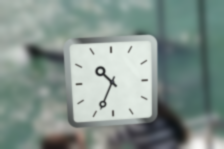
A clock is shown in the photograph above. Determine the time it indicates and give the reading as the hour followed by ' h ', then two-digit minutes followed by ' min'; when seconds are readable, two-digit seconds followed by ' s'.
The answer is 10 h 34 min
